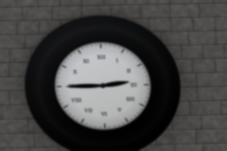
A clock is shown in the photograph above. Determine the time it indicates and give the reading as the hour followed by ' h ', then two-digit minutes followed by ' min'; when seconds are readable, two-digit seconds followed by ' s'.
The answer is 2 h 45 min
